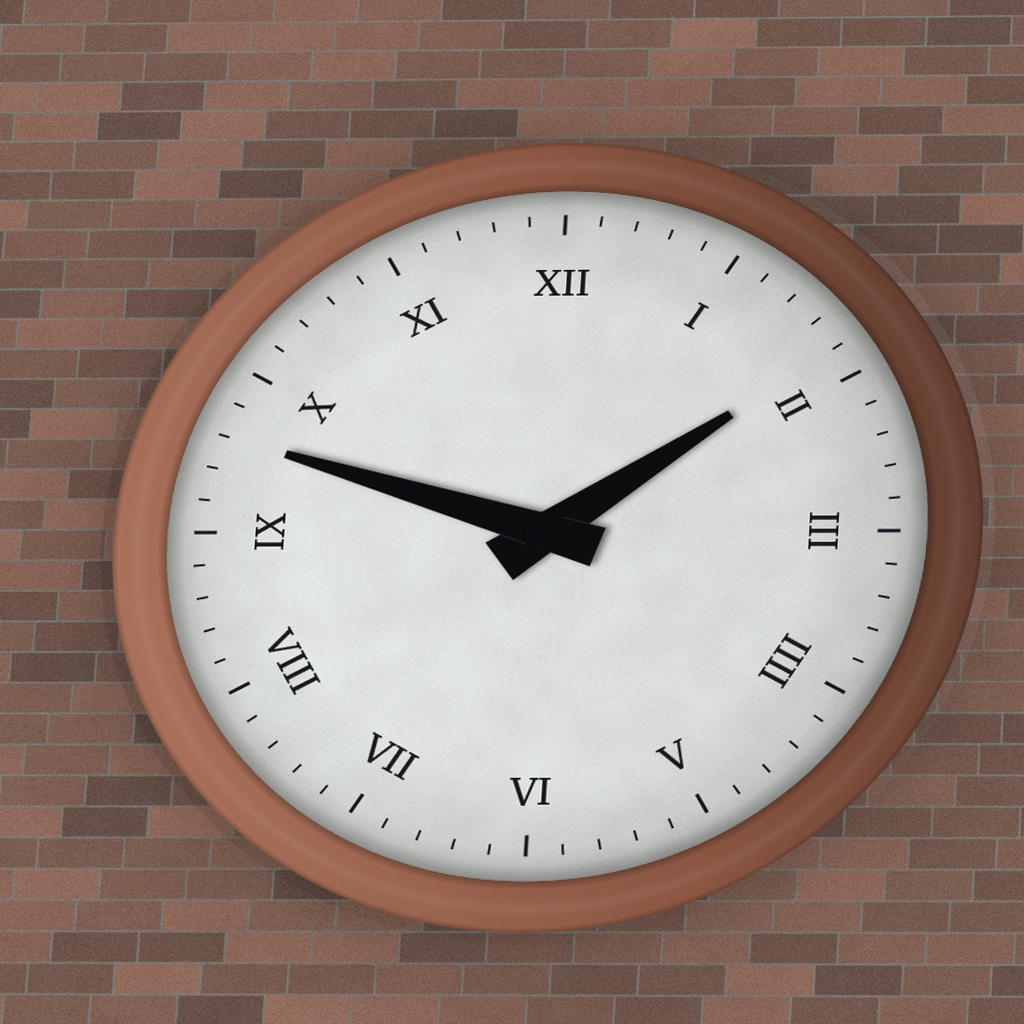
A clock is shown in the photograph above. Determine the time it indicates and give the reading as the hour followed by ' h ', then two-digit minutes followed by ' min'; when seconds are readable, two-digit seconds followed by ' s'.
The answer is 1 h 48 min
